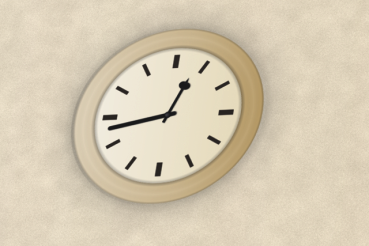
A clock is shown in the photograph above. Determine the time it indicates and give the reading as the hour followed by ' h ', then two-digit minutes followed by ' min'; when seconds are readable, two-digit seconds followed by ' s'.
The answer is 12 h 43 min
